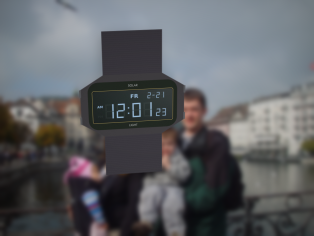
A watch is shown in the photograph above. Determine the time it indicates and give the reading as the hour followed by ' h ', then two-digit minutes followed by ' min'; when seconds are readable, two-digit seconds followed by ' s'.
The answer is 12 h 01 min 23 s
